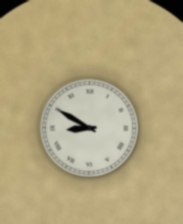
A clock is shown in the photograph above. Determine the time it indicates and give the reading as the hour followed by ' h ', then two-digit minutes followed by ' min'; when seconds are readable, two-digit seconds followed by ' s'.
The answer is 8 h 50 min
